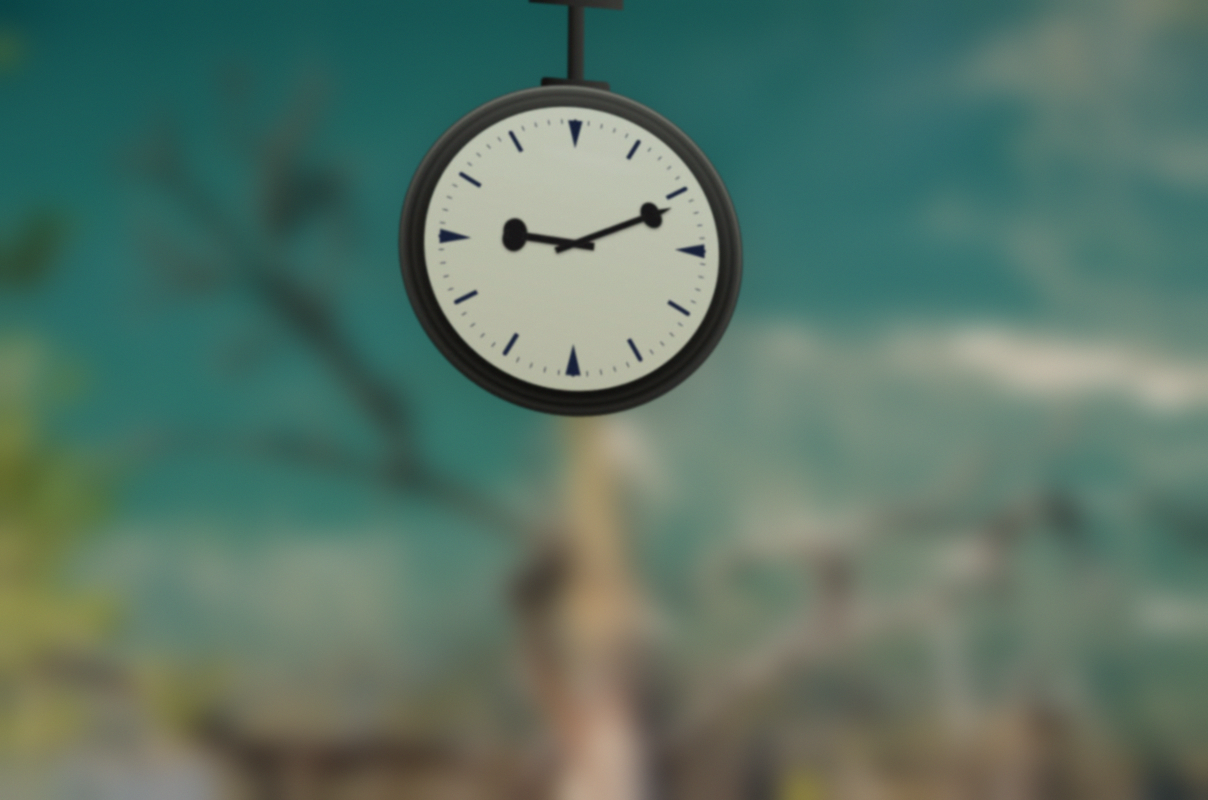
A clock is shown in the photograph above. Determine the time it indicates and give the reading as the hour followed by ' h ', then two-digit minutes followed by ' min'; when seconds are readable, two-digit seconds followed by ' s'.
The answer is 9 h 11 min
